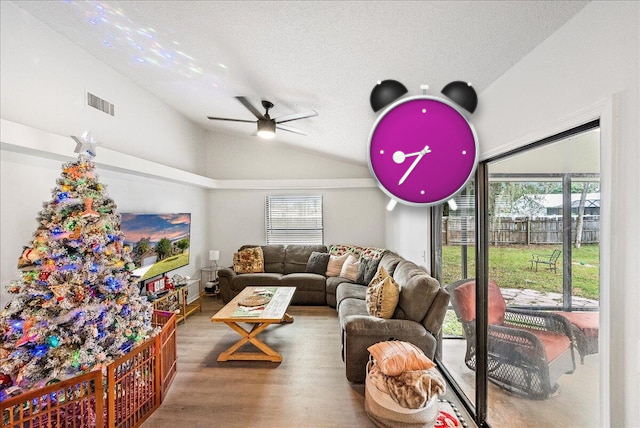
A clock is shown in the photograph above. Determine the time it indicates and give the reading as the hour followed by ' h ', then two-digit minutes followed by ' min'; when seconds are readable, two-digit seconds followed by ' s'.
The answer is 8 h 36 min
